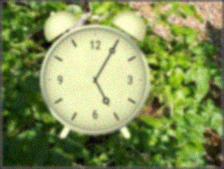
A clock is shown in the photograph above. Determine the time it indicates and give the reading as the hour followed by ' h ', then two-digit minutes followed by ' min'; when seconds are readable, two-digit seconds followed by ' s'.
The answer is 5 h 05 min
